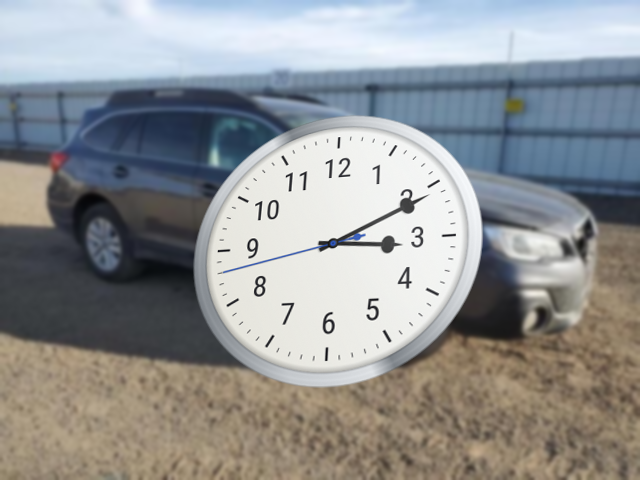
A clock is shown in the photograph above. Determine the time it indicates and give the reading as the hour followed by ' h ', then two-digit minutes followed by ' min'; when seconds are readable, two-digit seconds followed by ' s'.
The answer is 3 h 10 min 43 s
